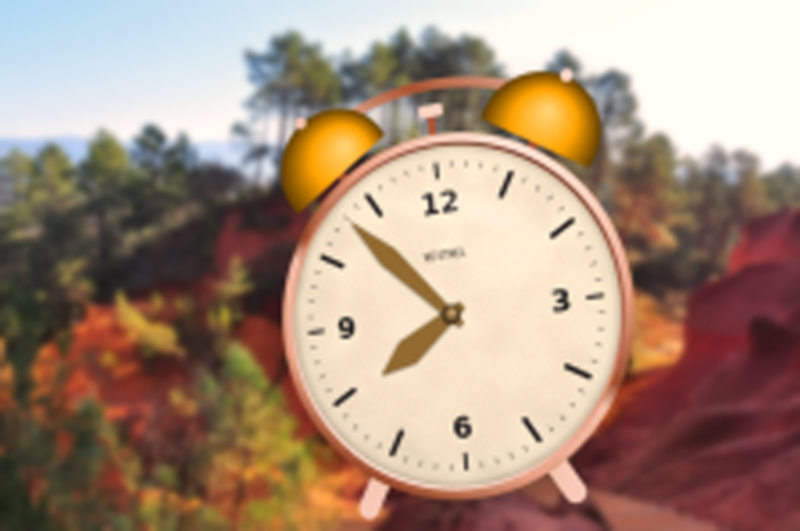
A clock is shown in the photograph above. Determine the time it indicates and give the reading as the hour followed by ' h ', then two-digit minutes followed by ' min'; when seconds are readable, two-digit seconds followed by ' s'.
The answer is 7 h 53 min
